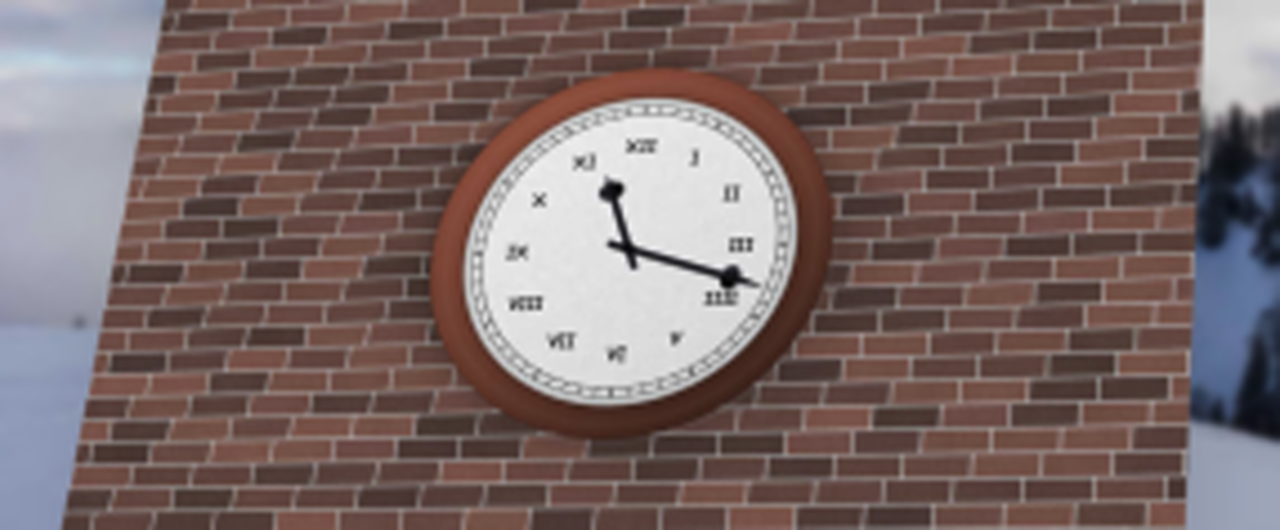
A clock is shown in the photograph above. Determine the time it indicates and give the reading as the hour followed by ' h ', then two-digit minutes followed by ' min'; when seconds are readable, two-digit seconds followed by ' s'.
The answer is 11 h 18 min
